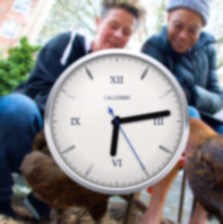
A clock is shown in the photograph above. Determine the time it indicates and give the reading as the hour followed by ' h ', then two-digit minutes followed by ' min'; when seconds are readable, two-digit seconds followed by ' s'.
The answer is 6 h 13 min 25 s
